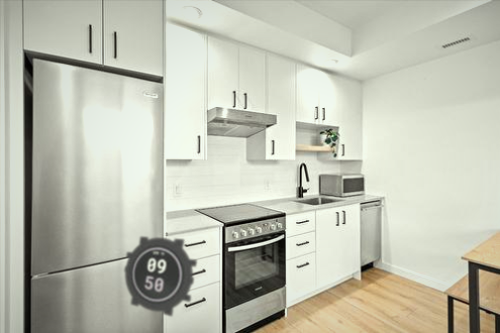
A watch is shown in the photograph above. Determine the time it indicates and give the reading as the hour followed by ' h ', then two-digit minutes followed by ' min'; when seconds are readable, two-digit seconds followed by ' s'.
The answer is 9 h 50 min
